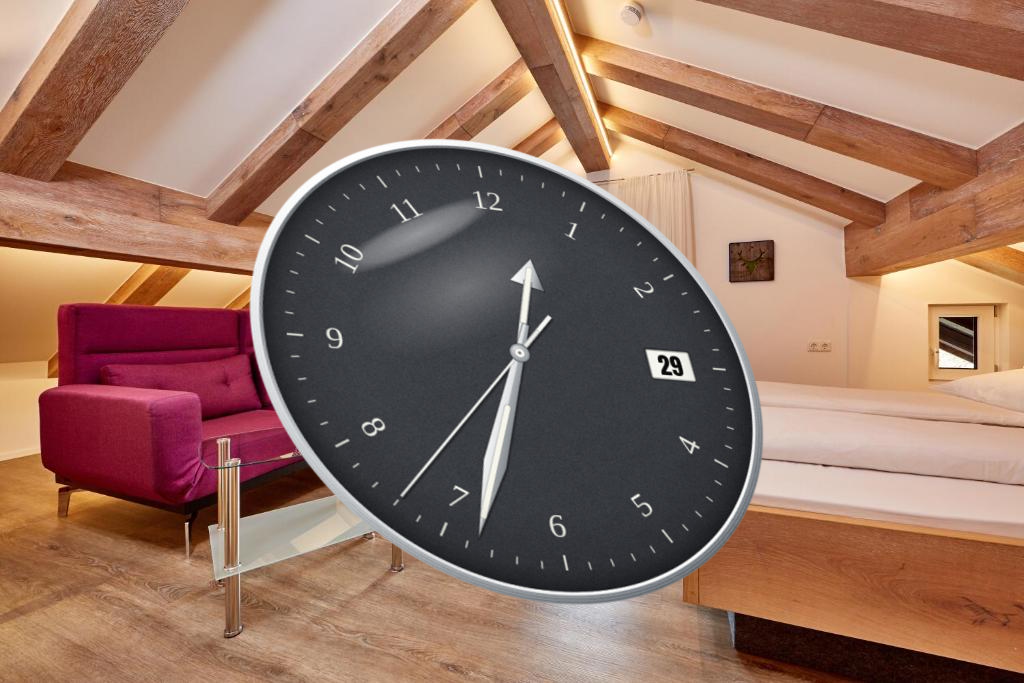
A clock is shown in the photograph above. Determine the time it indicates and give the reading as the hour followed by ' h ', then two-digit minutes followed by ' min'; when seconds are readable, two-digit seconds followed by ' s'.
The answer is 12 h 33 min 37 s
